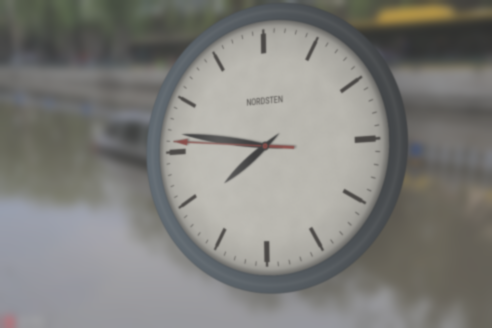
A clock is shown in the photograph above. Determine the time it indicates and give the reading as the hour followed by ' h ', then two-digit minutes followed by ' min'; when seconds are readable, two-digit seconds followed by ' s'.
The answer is 7 h 46 min 46 s
